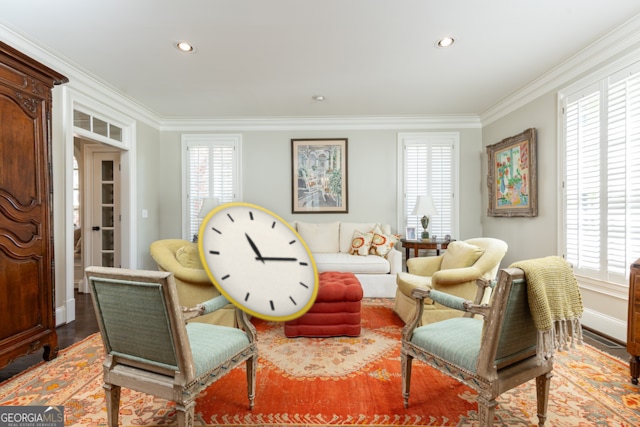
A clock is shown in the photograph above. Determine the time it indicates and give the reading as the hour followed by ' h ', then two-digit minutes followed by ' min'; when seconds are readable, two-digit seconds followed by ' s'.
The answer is 11 h 14 min
